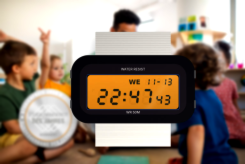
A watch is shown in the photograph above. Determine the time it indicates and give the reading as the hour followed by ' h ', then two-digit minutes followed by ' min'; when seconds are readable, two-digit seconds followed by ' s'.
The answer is 22 h 47 min 43 s
